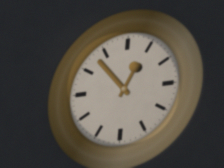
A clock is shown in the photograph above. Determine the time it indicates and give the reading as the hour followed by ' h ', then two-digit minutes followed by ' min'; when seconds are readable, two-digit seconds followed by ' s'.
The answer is 12 h 53 min
